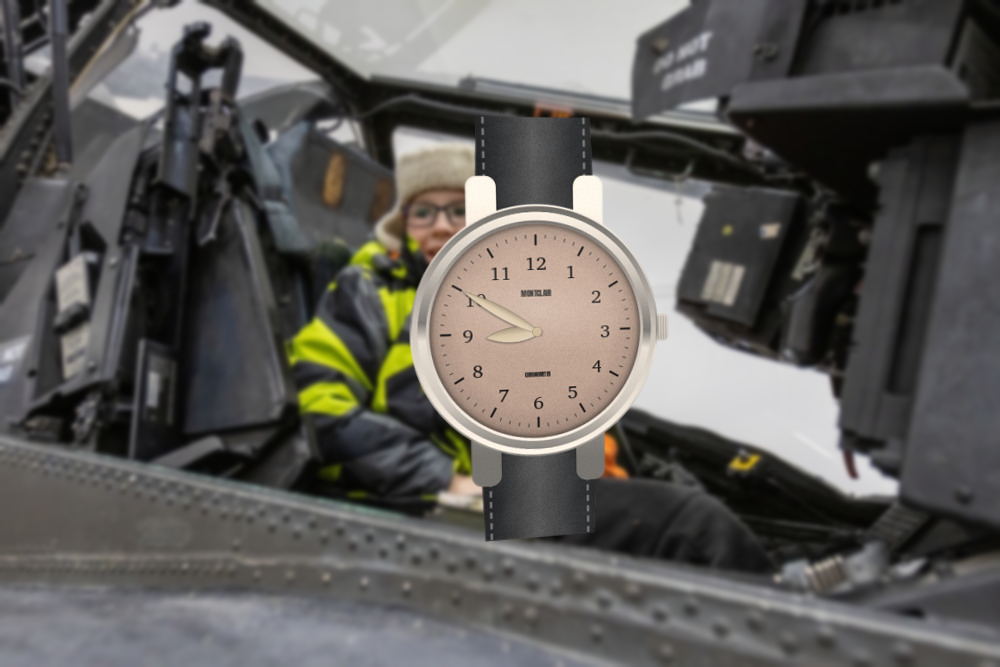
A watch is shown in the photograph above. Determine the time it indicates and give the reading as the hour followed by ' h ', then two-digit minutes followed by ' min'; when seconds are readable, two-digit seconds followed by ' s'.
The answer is 8 h 50 min
